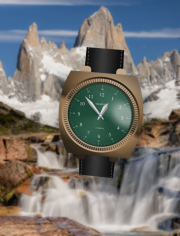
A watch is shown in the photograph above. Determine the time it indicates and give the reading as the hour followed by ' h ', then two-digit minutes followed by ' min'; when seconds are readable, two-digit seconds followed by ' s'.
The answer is 12 h 53 min
